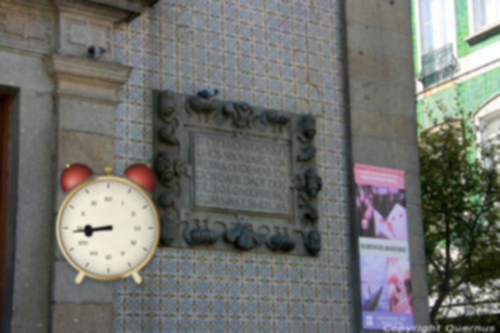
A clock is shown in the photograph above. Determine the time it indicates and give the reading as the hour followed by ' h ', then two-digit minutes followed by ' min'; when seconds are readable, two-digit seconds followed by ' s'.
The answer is 8 h 44 min
